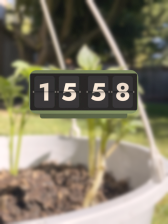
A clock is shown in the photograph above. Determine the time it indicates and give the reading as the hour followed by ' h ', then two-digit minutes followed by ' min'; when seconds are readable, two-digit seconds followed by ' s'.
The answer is 15 h 58 min
